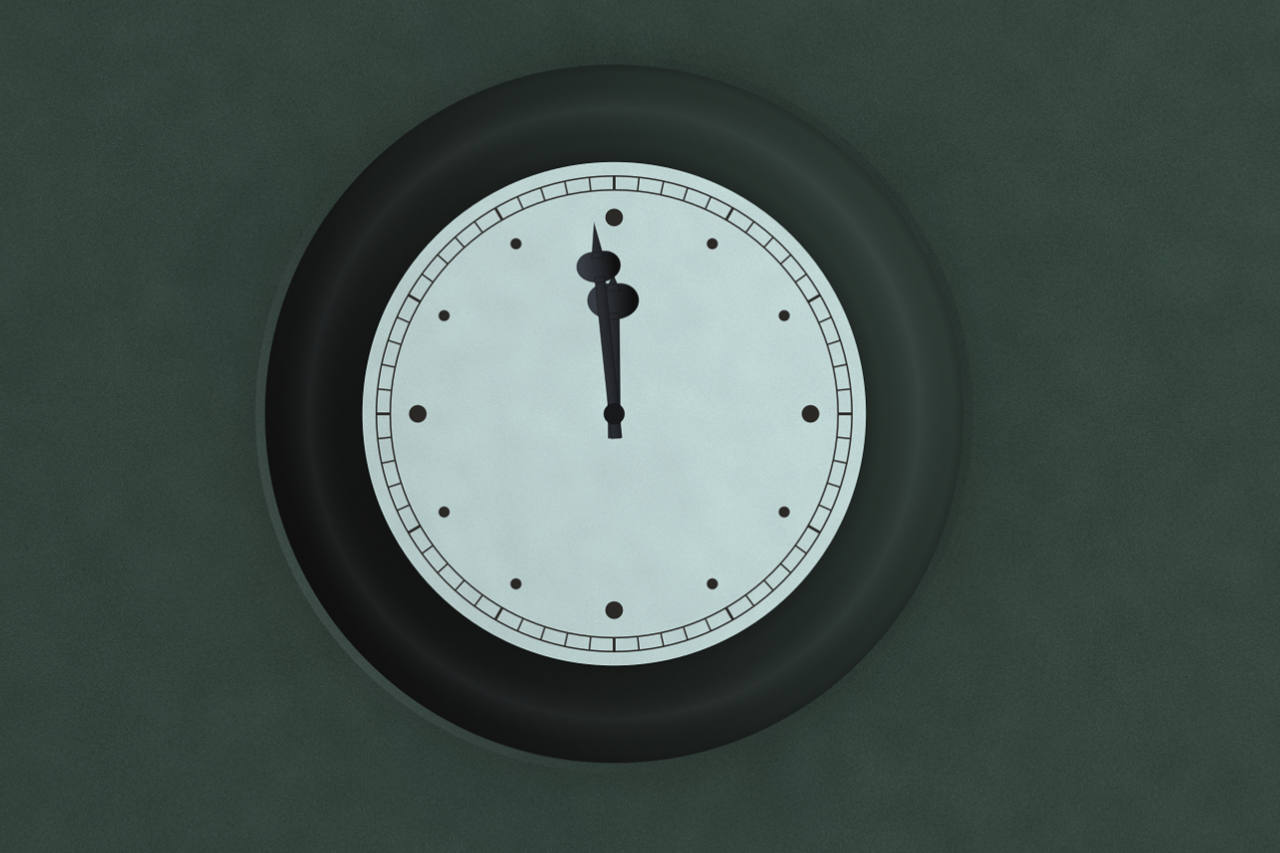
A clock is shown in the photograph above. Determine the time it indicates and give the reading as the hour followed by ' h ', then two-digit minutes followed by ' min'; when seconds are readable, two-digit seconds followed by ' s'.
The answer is 11 h 59 min
